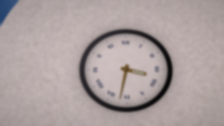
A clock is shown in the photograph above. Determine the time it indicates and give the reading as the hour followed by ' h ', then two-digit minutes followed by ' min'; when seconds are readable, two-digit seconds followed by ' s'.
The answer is 3 h 32 min
